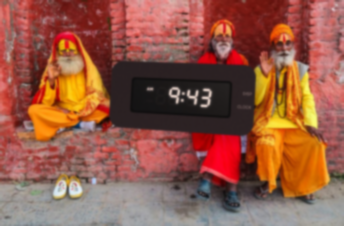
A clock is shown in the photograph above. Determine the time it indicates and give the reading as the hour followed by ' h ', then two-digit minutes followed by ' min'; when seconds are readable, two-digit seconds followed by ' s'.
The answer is 9 h 43 min
